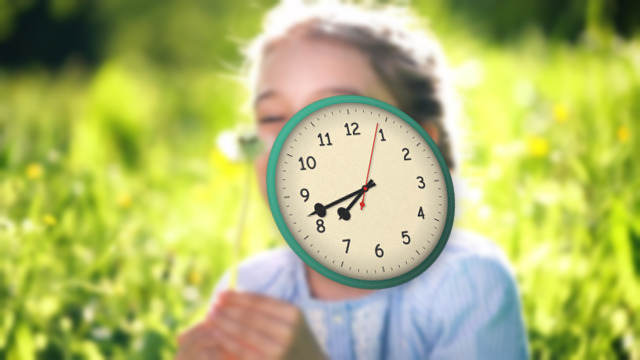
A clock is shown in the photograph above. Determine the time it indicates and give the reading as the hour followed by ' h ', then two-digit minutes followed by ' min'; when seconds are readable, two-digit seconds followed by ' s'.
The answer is 7 h 42 min 04 s
